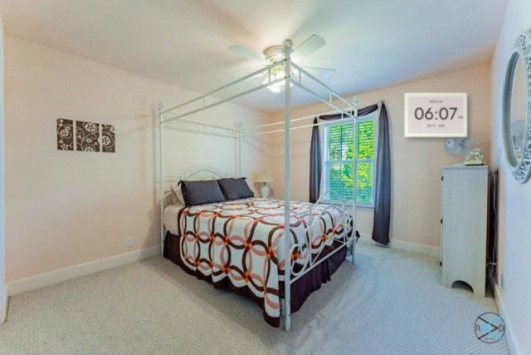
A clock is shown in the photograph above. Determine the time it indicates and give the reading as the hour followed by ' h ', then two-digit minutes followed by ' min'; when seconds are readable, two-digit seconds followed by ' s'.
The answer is 6 h 07 min
